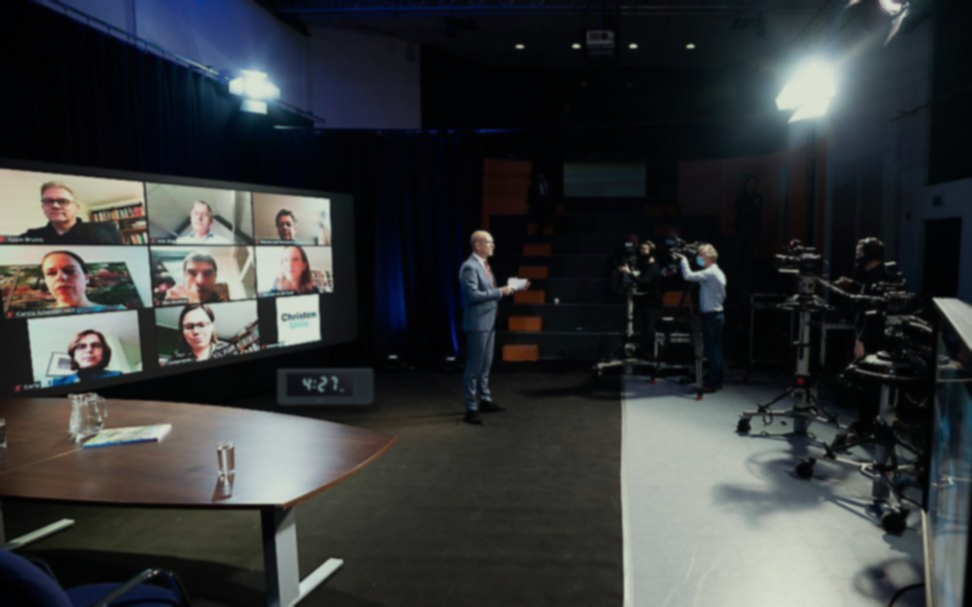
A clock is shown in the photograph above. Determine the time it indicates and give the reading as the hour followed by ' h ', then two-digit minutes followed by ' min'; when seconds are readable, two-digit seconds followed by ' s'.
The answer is 4 h 27 min
